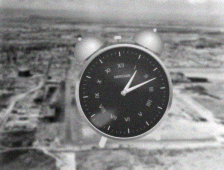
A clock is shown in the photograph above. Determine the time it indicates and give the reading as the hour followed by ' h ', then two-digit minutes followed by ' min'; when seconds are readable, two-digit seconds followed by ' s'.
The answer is 1 h 12 min
